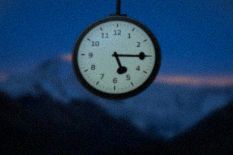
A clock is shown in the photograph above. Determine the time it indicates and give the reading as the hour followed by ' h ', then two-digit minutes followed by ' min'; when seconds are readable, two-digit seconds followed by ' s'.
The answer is 5 h 15 min
